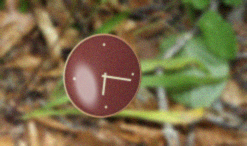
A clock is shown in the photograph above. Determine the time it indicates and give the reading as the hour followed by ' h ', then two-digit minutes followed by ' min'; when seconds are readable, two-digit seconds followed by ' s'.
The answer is 6 h 17 min
